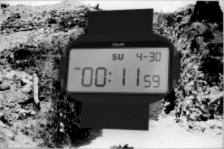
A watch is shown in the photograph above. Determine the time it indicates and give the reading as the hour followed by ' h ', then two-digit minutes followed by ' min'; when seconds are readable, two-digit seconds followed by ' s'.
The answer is 0 h 11 min 59 s
